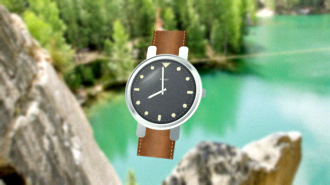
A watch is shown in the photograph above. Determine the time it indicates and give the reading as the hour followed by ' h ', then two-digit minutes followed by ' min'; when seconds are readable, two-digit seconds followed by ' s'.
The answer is 7 h 59 min
